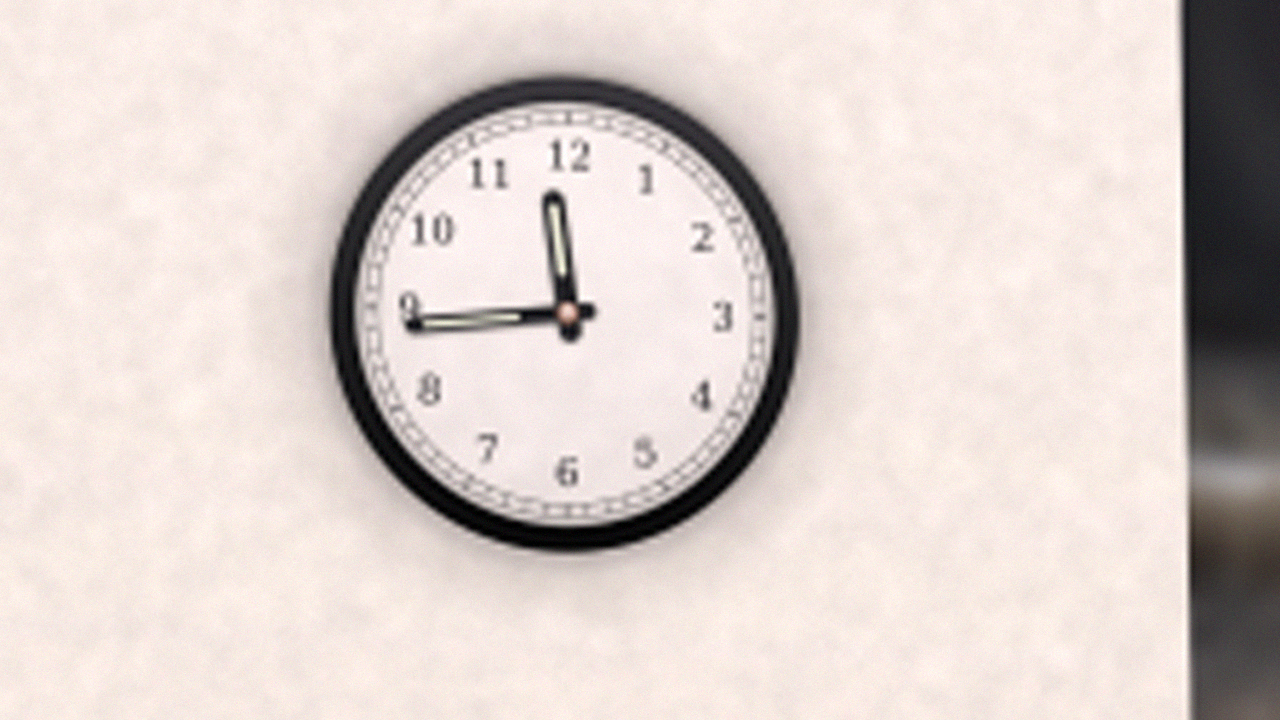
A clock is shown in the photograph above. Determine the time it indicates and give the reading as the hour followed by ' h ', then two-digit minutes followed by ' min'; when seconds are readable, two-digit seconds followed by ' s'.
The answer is 11 h 44 min
